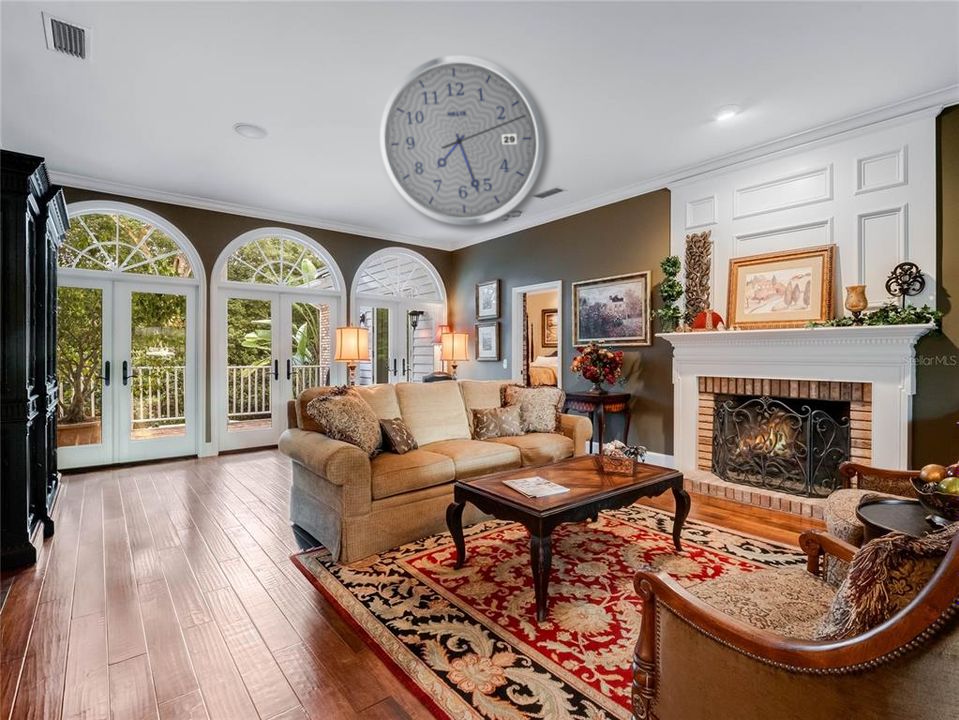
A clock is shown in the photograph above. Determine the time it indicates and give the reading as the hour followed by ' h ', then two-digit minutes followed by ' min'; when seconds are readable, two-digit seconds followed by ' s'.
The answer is 7 h 27 min 12 s
